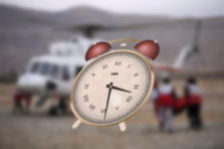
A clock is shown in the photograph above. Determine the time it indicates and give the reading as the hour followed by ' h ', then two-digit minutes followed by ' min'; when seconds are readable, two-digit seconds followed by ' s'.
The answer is 3 h 29 min
